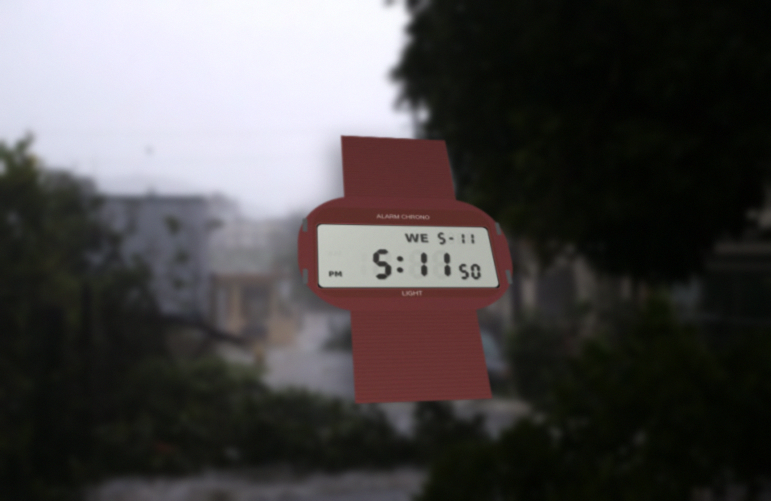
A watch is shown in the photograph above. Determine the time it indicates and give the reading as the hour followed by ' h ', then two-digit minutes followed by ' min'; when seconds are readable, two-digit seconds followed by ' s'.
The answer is 5 h 11 min 50 s
